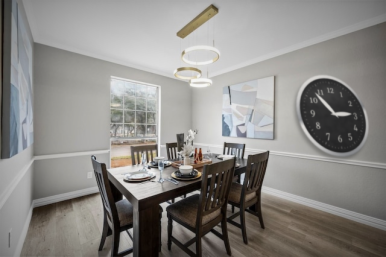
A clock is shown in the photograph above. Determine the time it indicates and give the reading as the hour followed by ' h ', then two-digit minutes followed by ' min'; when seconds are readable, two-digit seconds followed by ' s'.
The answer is 2 h 53 min
